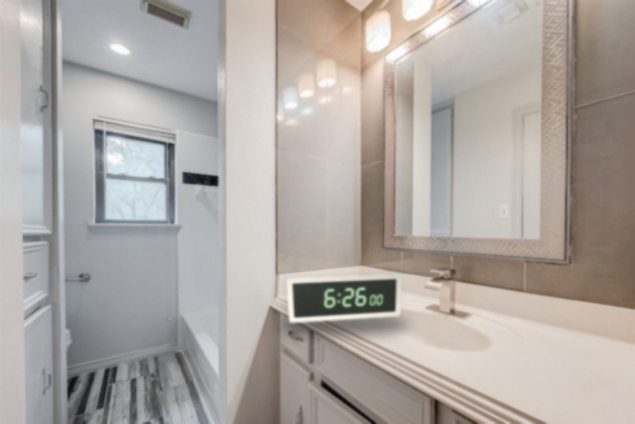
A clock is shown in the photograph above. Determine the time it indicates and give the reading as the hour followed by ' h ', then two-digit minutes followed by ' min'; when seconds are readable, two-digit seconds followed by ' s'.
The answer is 6 h 26 min
